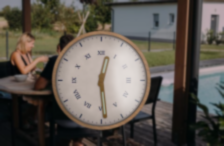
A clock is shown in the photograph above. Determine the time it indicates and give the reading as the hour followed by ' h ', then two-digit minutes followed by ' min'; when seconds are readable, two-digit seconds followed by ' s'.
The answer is 12 h 29 min
